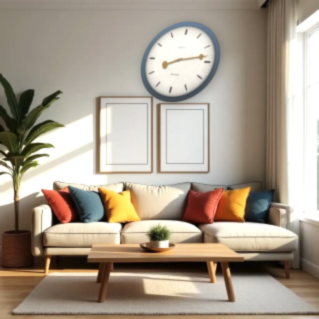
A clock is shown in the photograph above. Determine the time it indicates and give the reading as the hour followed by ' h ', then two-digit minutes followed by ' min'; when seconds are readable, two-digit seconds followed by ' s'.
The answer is 8 h 13 min
